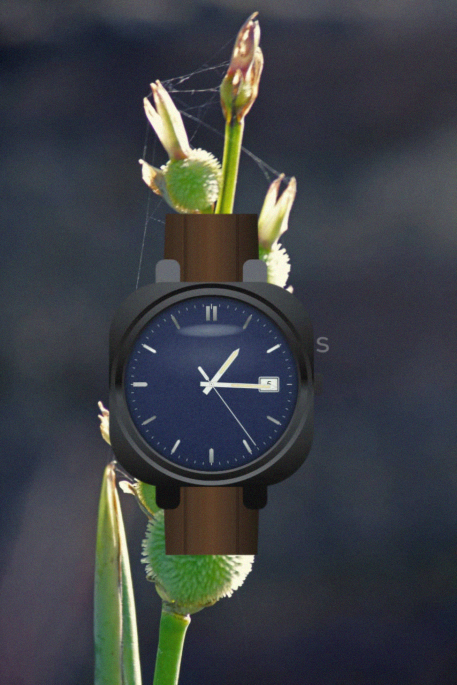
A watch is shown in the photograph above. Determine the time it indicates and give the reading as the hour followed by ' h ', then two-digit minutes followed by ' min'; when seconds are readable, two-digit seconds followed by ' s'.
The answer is 1 h 15 min 24 s
